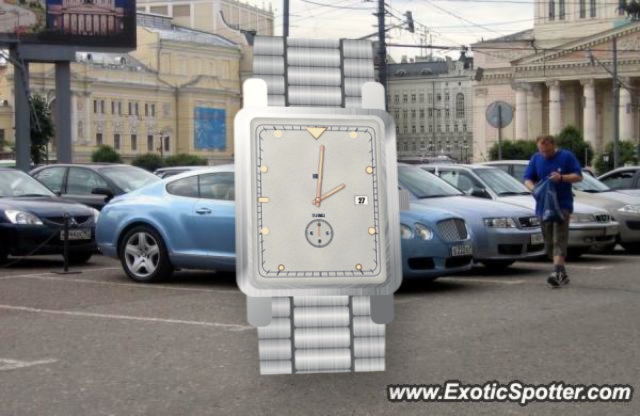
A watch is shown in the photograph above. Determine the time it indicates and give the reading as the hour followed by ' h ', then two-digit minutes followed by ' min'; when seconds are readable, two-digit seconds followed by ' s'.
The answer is 2 h 01 min
